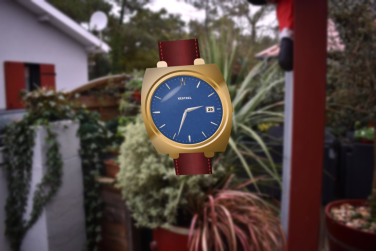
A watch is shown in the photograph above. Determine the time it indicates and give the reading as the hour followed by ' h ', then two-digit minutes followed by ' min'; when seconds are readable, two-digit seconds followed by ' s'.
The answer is 2 h 34 min
